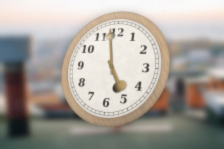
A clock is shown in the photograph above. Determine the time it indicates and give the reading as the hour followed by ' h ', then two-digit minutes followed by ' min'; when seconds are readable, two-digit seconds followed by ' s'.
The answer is 4 h 58 min
